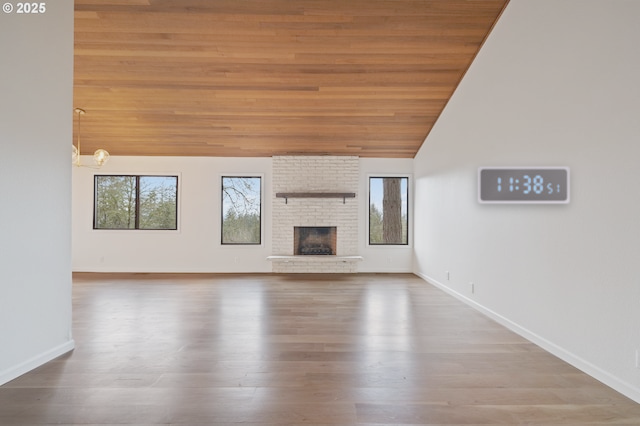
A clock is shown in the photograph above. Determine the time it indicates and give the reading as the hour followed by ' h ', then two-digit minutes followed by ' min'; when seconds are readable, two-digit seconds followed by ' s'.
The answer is 11 h 38 min 51 s
